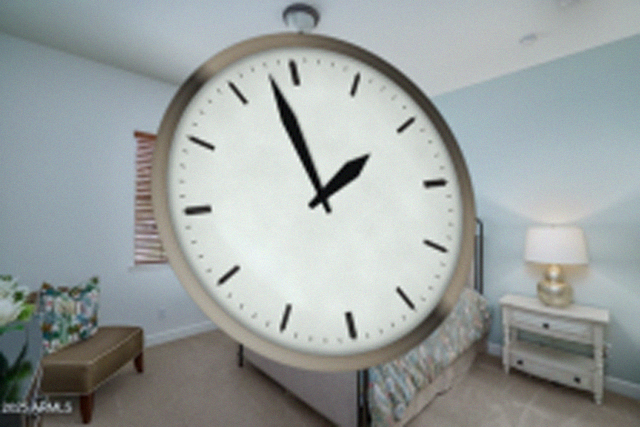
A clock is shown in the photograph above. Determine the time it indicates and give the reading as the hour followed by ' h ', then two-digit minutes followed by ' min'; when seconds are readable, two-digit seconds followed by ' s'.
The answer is 1 h 58 min
